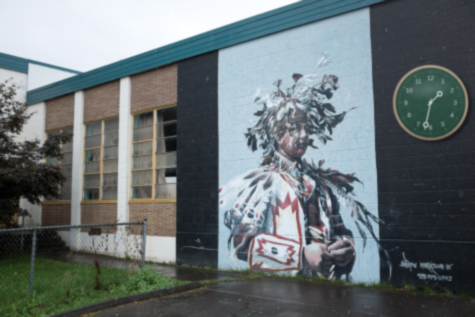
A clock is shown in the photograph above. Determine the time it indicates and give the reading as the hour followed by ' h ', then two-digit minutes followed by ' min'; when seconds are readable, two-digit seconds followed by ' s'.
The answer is 1 h 32 min
